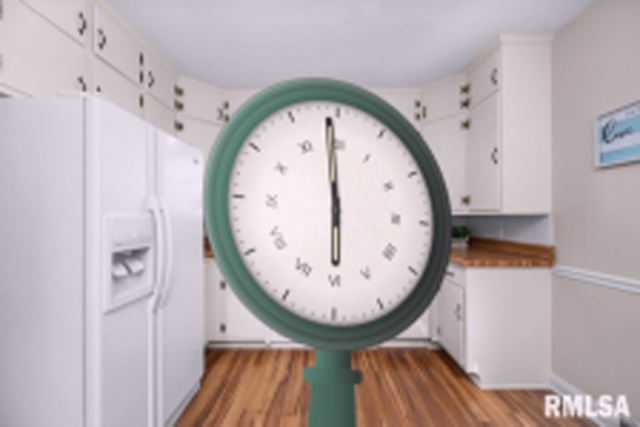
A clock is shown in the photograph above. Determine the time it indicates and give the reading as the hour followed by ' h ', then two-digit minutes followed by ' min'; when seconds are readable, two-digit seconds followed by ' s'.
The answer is 5 h 59 min
